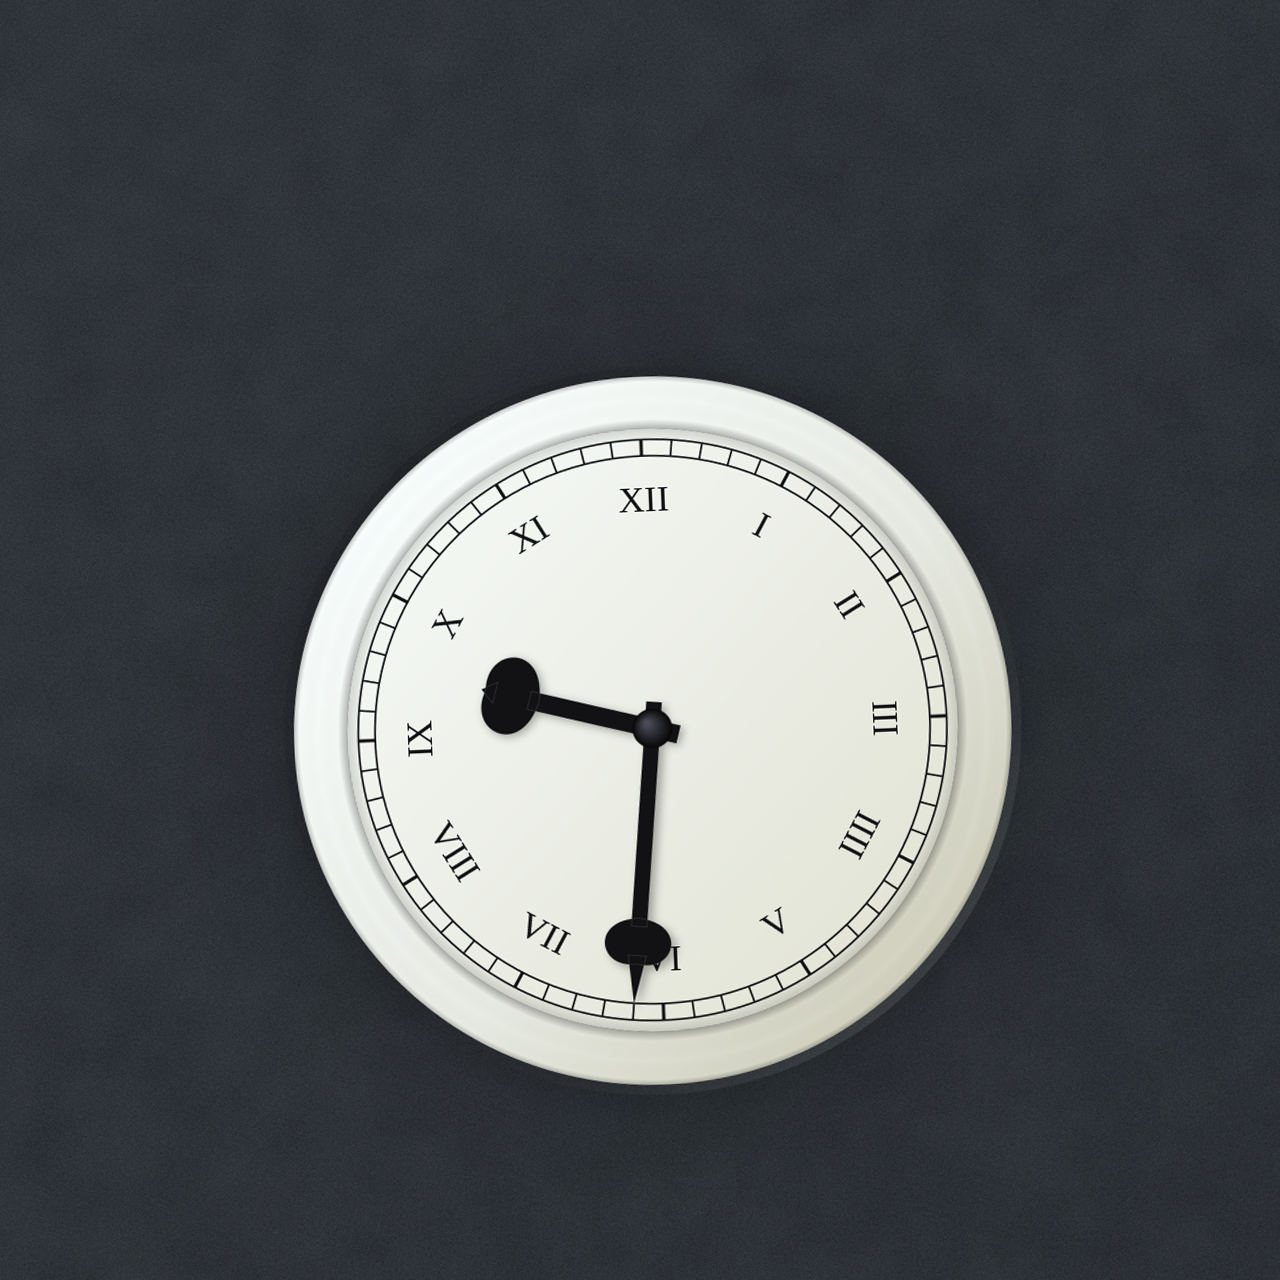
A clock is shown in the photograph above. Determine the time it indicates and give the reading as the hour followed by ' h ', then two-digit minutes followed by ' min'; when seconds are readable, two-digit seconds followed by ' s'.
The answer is 9 h 31 min
